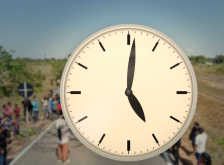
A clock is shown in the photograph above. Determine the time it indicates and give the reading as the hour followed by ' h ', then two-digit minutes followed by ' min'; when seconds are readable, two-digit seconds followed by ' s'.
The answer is 5 h 01 min
